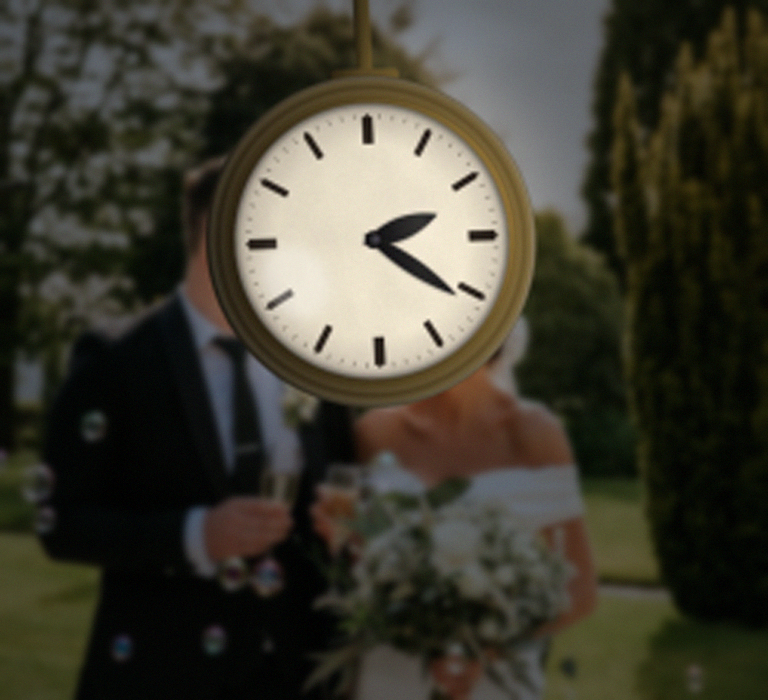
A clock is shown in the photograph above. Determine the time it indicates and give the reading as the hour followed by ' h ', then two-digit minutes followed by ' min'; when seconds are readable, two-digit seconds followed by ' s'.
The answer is 2 h 21 min
